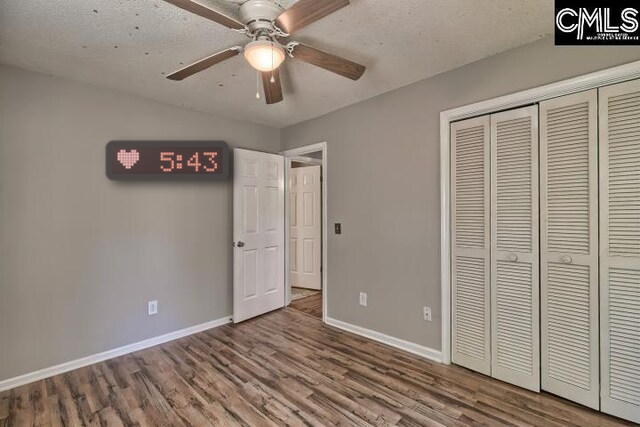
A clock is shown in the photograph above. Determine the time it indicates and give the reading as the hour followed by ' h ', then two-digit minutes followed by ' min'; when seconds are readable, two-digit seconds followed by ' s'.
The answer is 5 h 43 min
